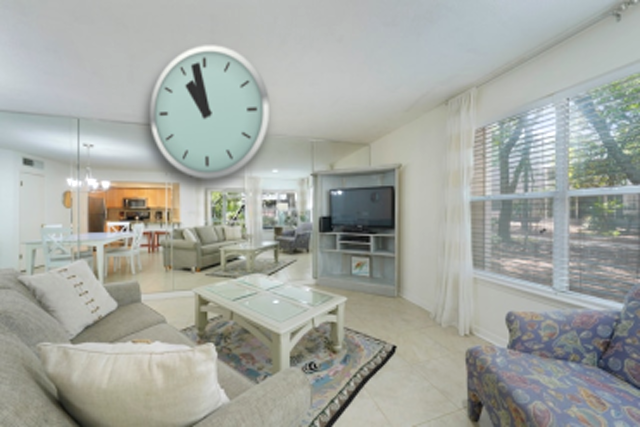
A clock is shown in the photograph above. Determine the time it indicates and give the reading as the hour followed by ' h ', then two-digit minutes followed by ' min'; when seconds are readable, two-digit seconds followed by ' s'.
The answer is 10 h 58 min
